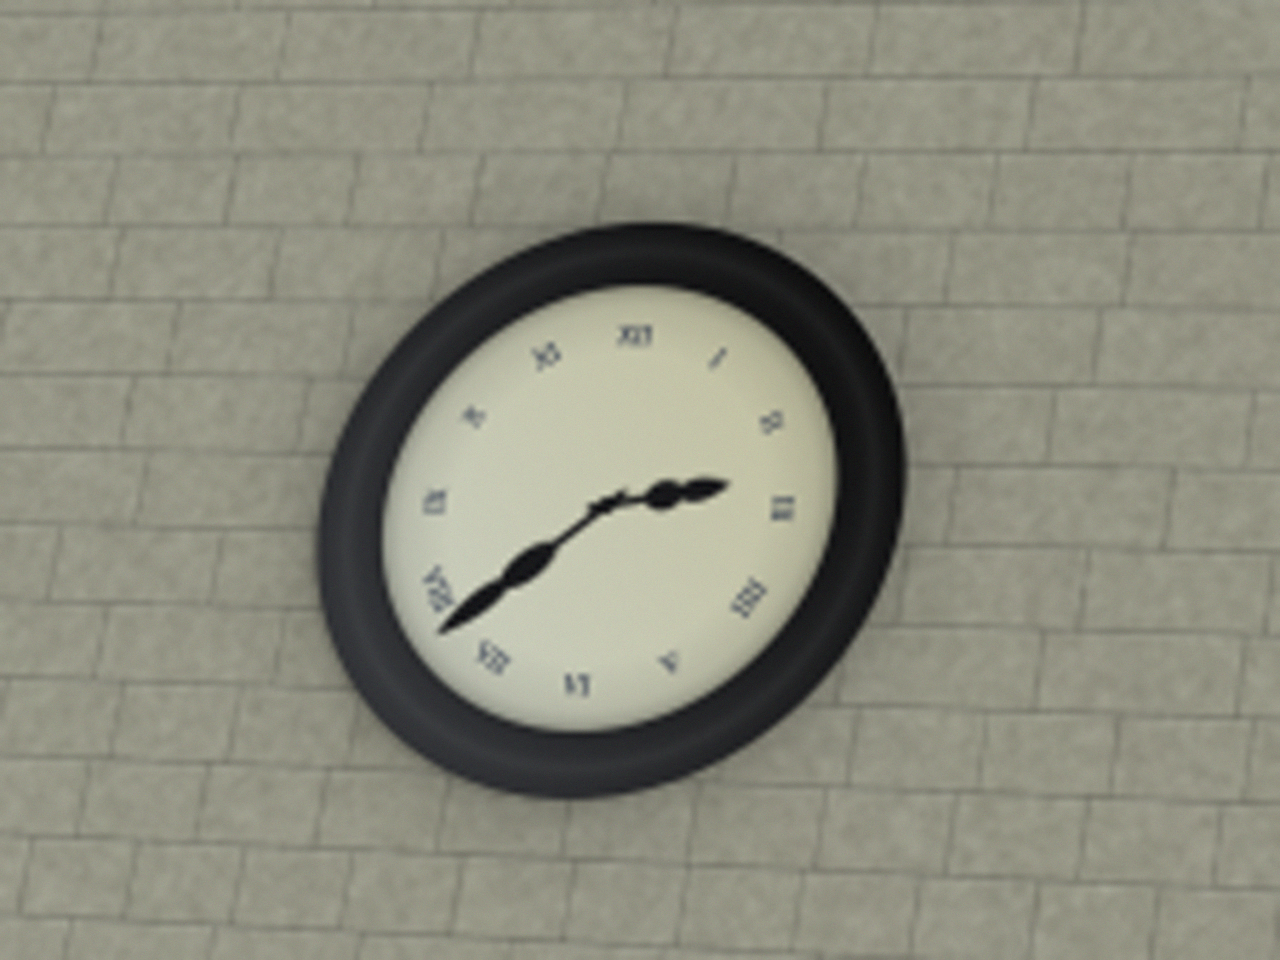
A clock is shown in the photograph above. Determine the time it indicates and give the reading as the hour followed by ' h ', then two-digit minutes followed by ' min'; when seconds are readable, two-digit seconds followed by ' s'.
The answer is 2 h 38 min
